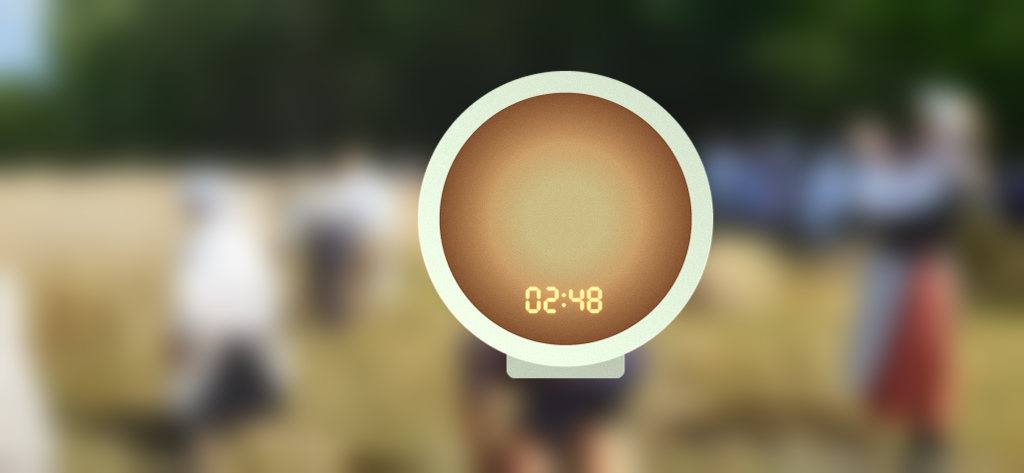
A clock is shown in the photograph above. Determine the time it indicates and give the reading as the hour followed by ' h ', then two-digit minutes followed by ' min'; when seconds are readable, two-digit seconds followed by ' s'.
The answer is 2 h 48 min
